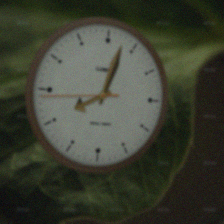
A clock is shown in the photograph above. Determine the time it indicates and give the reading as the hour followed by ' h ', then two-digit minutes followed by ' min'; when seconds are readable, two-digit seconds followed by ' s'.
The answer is 8 h 02 min 44 s
